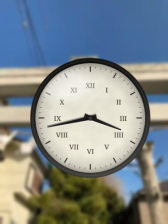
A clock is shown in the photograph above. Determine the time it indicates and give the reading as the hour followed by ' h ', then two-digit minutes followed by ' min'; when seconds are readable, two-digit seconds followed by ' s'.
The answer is 3 h 43 min
